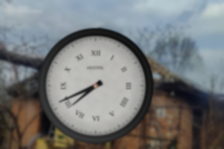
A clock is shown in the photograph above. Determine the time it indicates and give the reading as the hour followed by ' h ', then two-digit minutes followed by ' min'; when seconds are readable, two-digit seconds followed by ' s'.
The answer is 7 h 41 min
